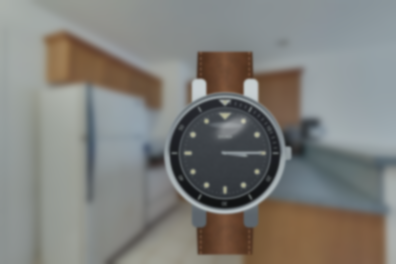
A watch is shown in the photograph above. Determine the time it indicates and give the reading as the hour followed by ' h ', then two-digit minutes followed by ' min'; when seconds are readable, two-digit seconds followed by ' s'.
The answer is 3 h 15 min
